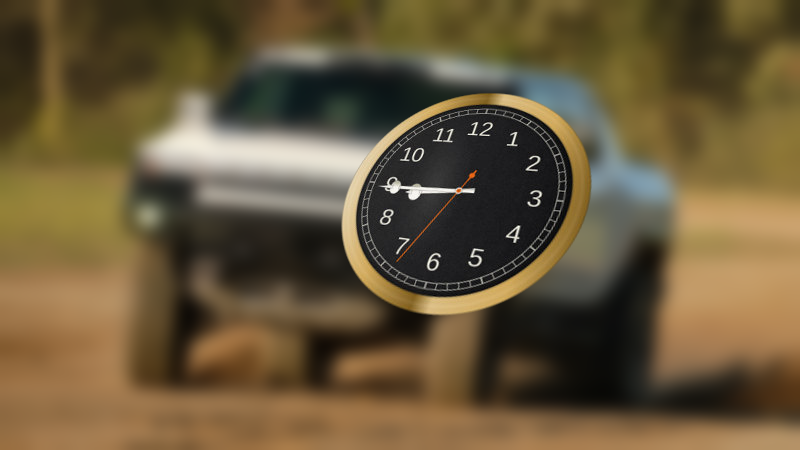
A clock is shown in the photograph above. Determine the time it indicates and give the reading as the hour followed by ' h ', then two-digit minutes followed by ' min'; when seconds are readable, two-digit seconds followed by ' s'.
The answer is 8 h 44 min 34 s
